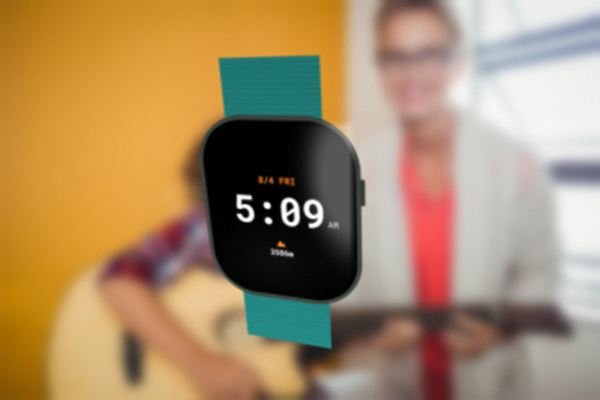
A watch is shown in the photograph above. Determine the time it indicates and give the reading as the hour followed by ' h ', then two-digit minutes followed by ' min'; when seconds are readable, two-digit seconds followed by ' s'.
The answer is 5 h 09 min
